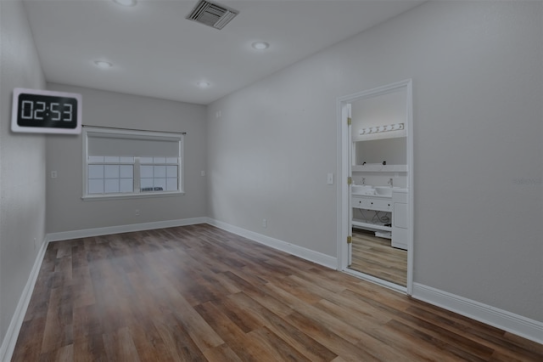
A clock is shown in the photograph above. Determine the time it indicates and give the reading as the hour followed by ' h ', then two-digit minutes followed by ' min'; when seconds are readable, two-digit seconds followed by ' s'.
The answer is 2 h 53 min
